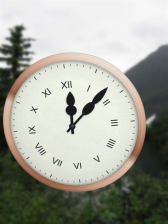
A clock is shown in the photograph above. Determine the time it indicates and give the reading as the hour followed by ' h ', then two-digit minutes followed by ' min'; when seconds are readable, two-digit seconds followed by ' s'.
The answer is 12 h 08 min
